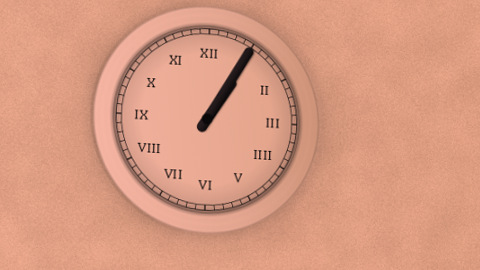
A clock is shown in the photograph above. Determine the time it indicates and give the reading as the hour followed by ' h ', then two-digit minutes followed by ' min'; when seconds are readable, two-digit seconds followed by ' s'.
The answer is 1 h 05 min
